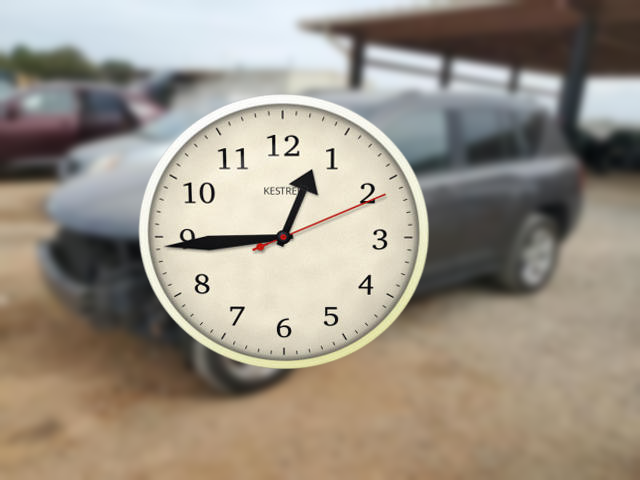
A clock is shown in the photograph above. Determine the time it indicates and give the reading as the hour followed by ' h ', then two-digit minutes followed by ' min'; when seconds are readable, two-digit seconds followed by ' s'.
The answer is 12 h 44 min 11 s
